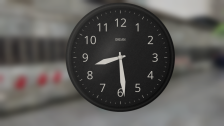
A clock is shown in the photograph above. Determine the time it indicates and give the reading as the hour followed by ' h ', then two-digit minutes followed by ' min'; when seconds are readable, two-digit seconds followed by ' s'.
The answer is 8 h 29 min
